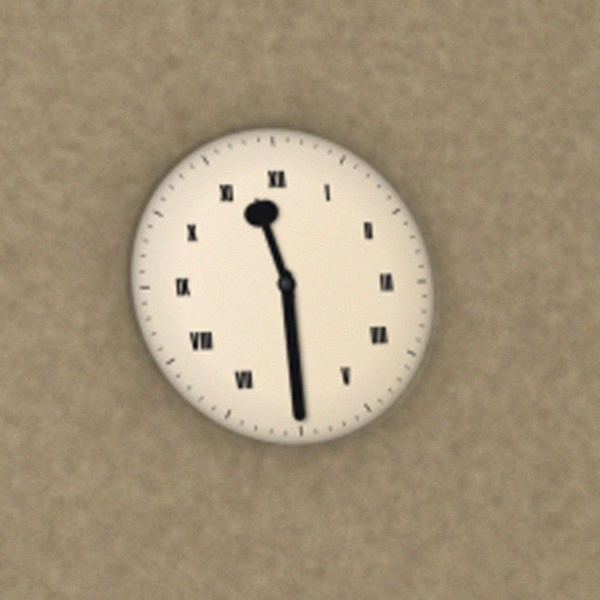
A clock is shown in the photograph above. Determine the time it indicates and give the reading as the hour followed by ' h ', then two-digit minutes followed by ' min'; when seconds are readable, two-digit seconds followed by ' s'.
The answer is 11 h 30 min
